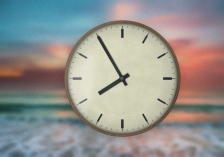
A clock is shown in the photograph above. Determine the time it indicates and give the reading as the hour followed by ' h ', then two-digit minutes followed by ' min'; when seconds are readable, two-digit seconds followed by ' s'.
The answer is 7 h 55 min
